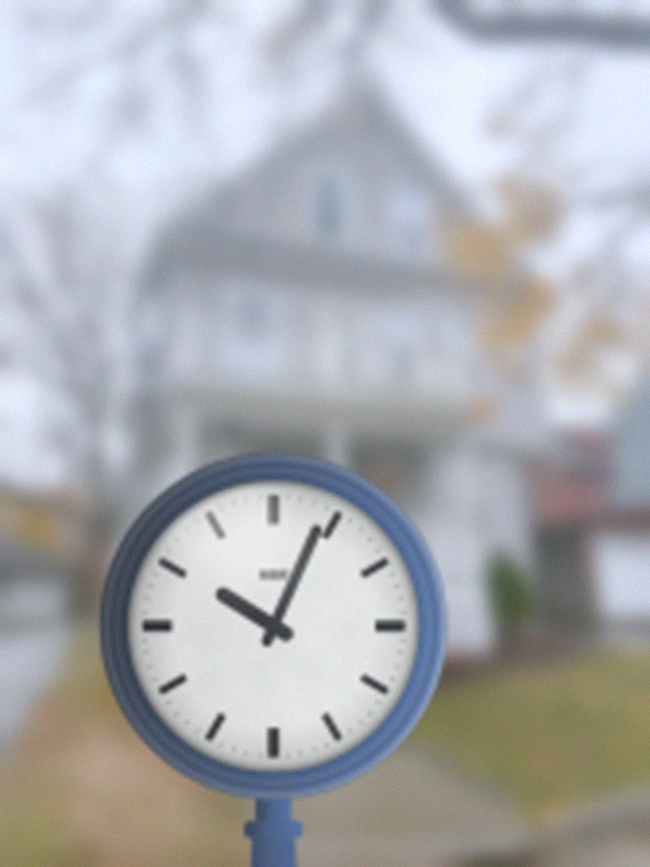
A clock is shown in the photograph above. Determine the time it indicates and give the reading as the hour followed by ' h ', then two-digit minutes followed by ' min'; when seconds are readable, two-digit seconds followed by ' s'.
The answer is 10 h 04 min
